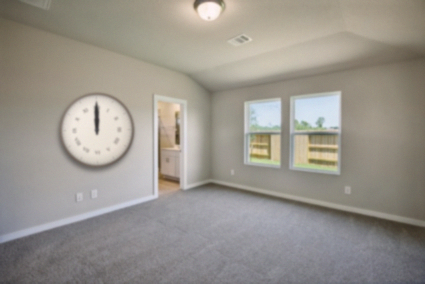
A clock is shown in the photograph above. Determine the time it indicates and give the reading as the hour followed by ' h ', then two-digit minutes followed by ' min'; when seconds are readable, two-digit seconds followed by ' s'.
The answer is 12 h 00 min
